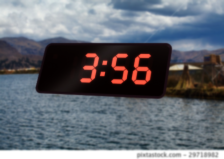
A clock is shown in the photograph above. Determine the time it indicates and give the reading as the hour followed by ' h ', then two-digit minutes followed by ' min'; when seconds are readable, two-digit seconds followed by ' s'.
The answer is 3 h 56 min
